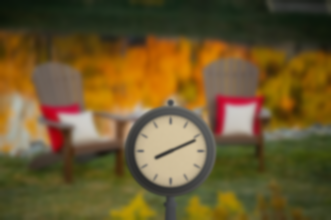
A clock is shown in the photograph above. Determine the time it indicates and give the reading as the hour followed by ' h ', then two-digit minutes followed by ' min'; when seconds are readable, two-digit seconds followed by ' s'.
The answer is 8 h 11 min
